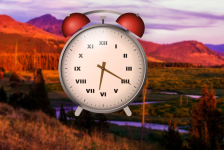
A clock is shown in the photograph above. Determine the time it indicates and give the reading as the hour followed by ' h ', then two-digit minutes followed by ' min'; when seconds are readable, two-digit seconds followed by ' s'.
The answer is 6 h 20 min
